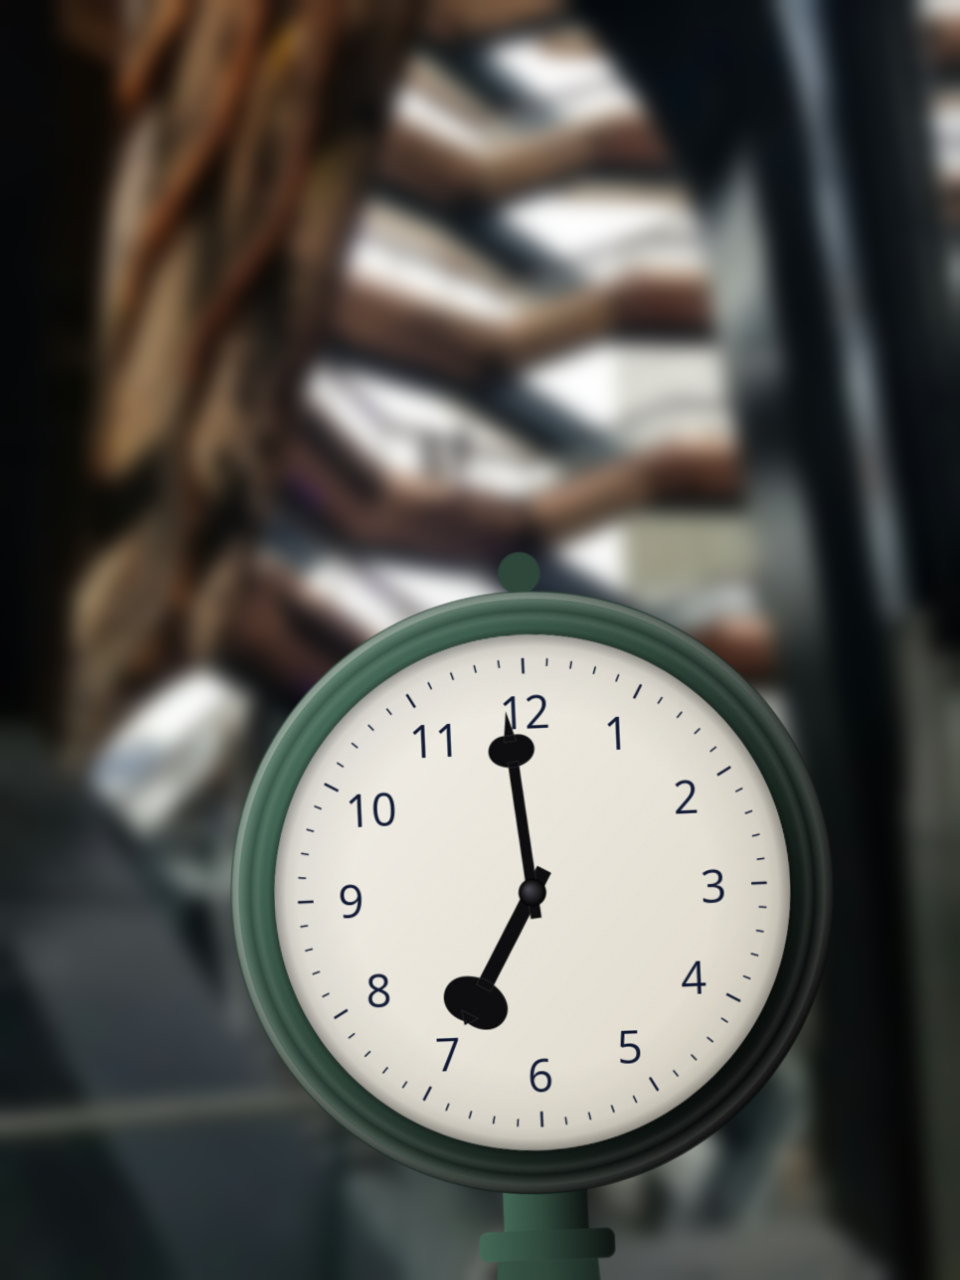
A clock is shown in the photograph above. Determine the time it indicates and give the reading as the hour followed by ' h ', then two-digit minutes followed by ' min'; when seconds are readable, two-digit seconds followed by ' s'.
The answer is 6 h 59 min
